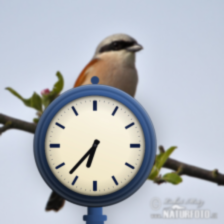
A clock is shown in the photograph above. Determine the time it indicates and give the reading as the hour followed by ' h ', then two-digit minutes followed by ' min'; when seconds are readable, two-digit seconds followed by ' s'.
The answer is 6 h 37 min
